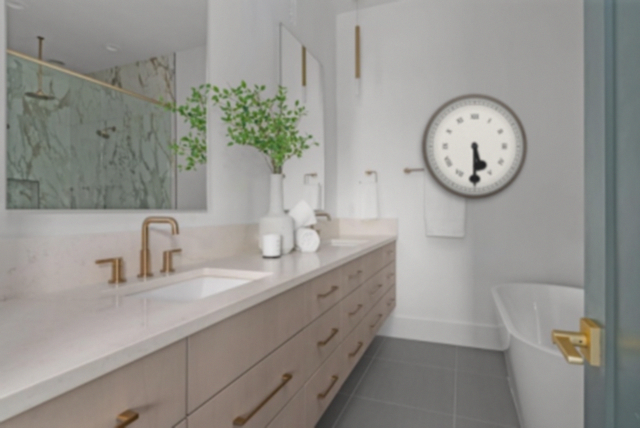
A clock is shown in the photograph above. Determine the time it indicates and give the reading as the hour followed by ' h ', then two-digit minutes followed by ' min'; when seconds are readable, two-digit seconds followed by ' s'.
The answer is 5 h 30 min
